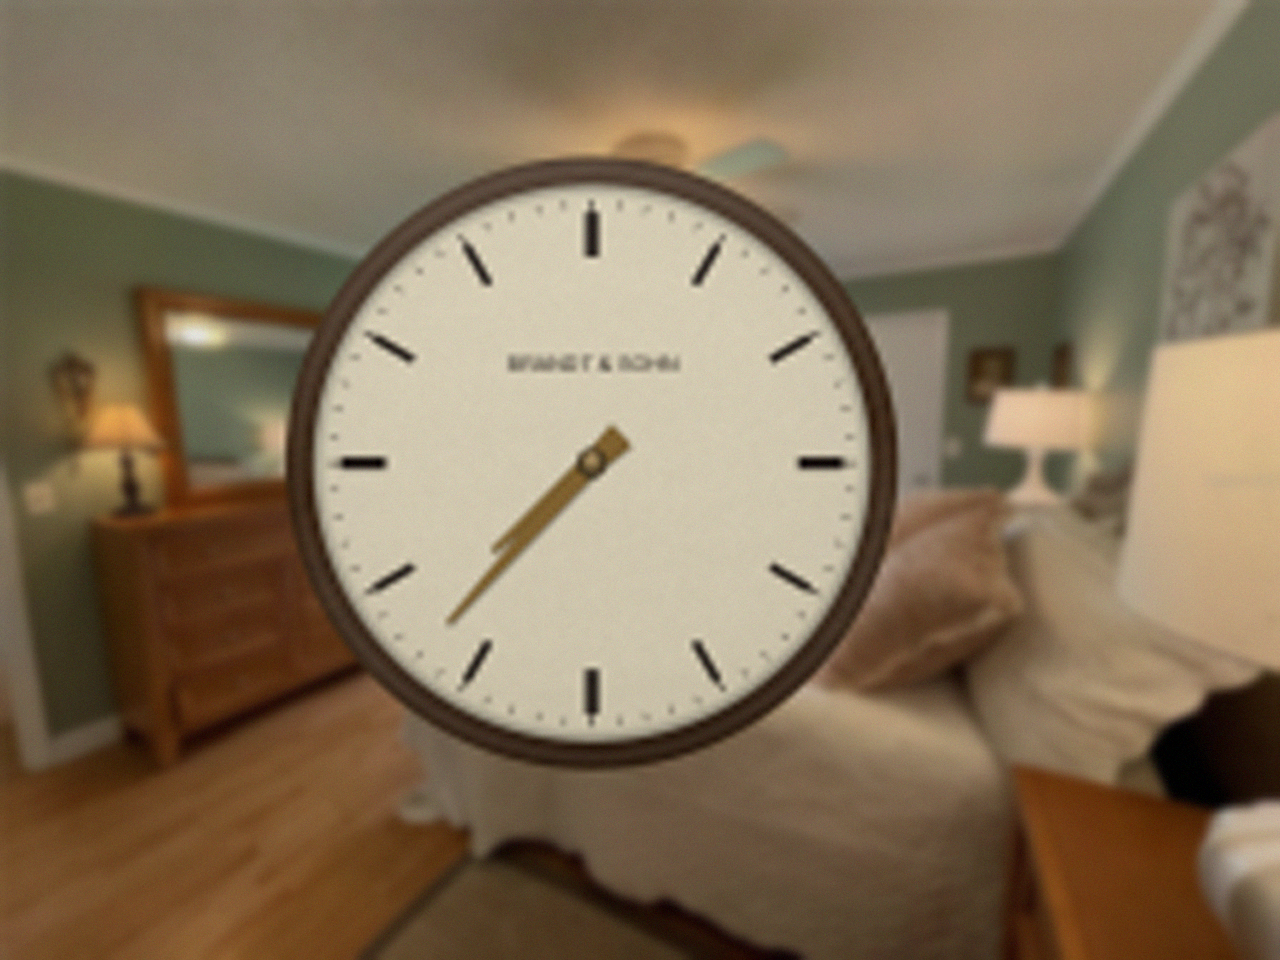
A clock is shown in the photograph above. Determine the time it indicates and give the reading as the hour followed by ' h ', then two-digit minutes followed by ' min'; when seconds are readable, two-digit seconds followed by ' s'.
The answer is 7 h 37 min
